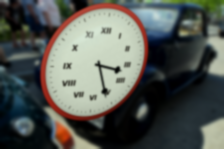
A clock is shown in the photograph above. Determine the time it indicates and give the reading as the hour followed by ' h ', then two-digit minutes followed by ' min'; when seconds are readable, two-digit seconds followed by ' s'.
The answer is 3 h 26 min
